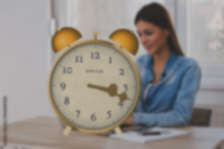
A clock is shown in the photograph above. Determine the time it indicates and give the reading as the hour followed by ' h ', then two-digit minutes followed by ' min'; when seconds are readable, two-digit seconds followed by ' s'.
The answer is 3 h 18 min
